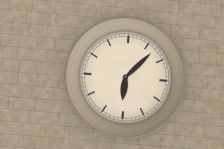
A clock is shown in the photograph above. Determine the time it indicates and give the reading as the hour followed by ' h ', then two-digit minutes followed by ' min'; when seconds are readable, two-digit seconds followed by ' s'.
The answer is 6 h 07 min
